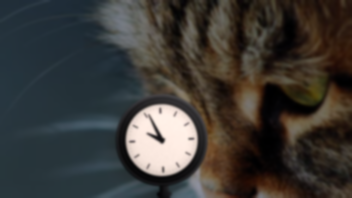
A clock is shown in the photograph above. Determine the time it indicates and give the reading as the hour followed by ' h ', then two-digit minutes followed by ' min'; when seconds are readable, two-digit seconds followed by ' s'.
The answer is 9 h 56 min
